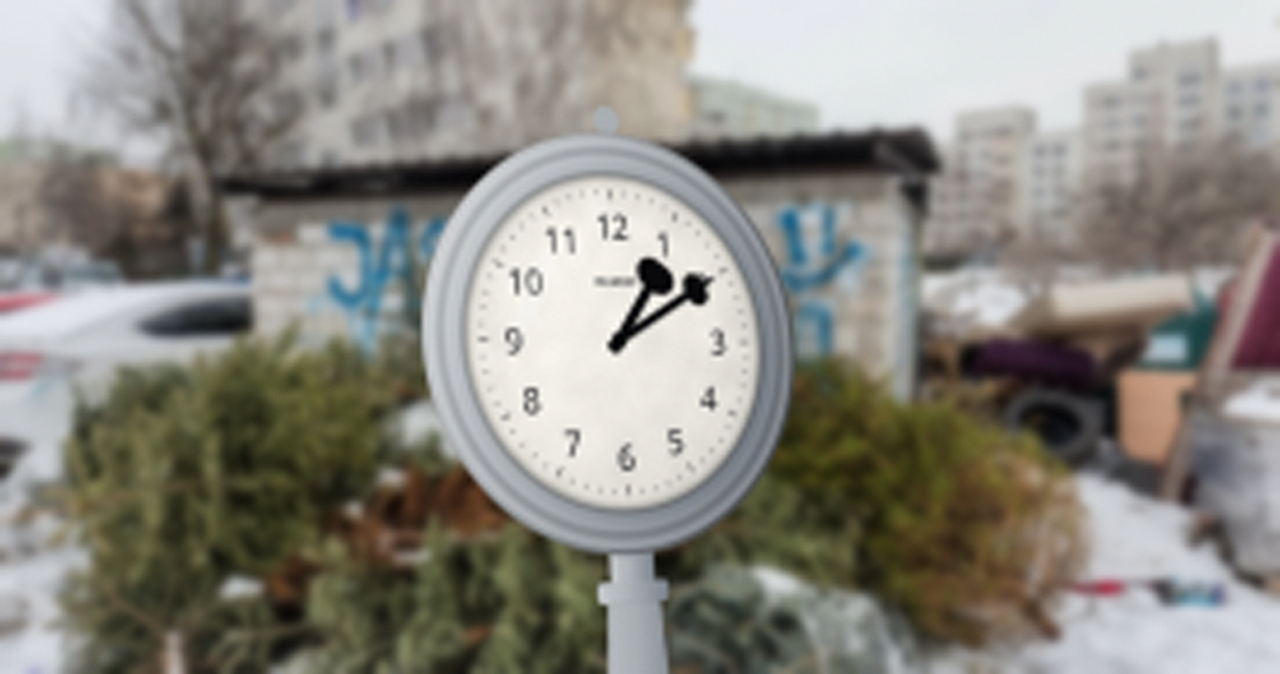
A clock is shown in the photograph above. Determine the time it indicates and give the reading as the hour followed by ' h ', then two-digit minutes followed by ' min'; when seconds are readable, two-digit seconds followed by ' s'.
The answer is 1 h 10 min
